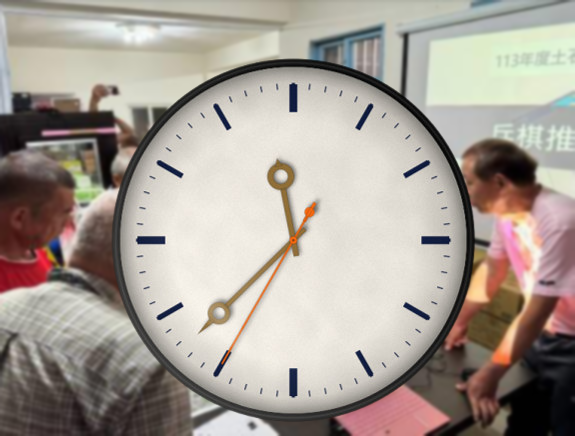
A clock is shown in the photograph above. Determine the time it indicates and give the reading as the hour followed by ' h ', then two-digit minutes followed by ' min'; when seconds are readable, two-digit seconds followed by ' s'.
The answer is 11 h 37 min 35 s
